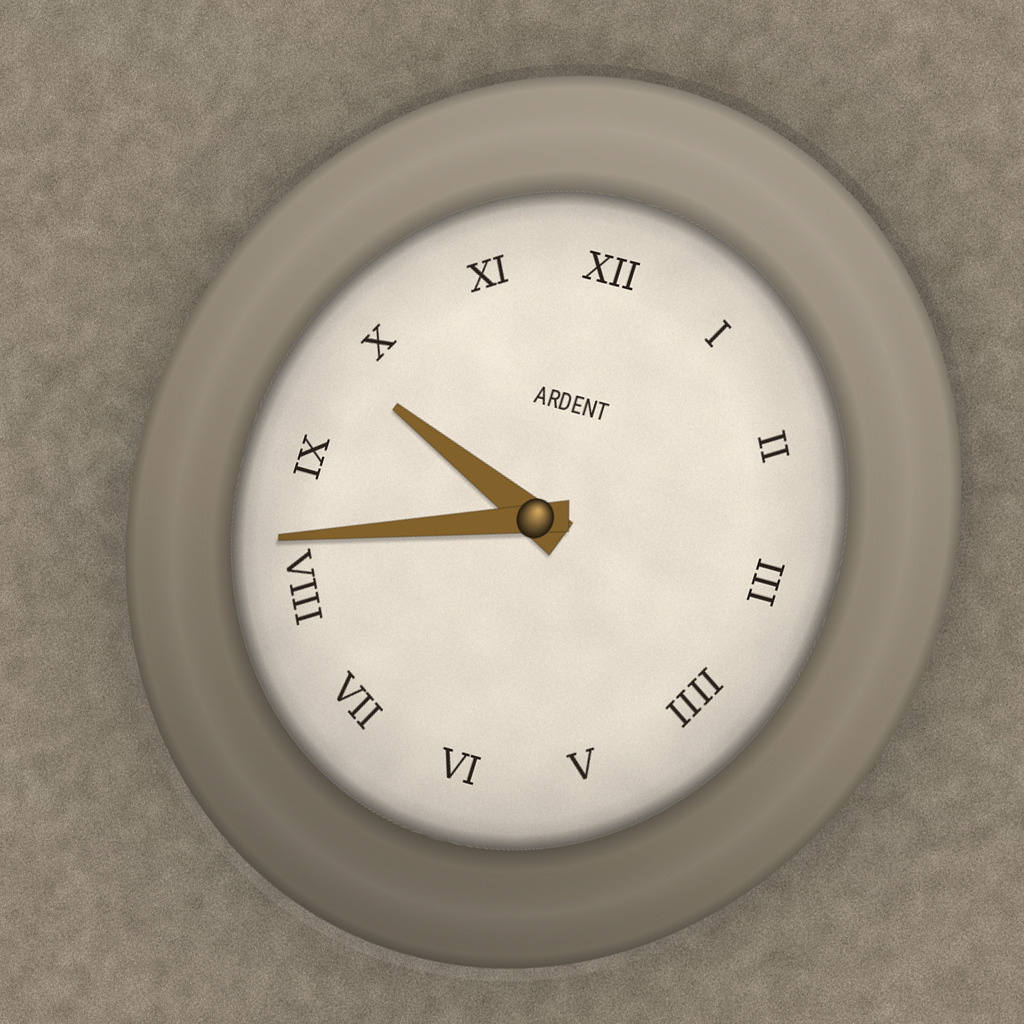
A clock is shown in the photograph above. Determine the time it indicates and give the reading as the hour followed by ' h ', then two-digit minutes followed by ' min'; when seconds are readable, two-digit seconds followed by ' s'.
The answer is 9 h 42 min
